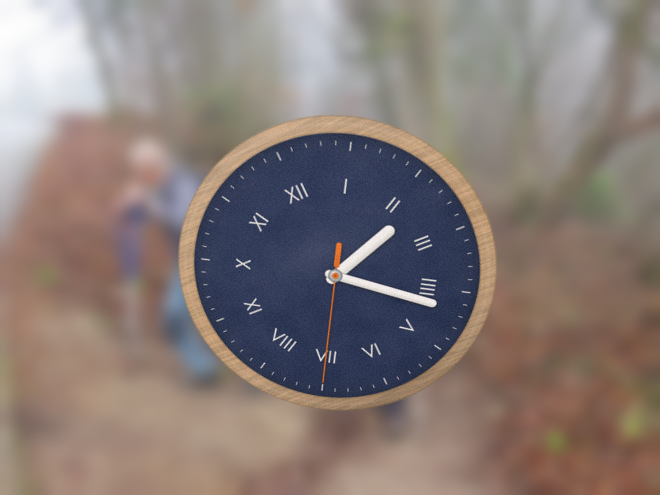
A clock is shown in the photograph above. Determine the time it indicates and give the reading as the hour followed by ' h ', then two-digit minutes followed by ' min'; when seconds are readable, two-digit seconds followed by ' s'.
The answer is 2 h 21 min 35 s
